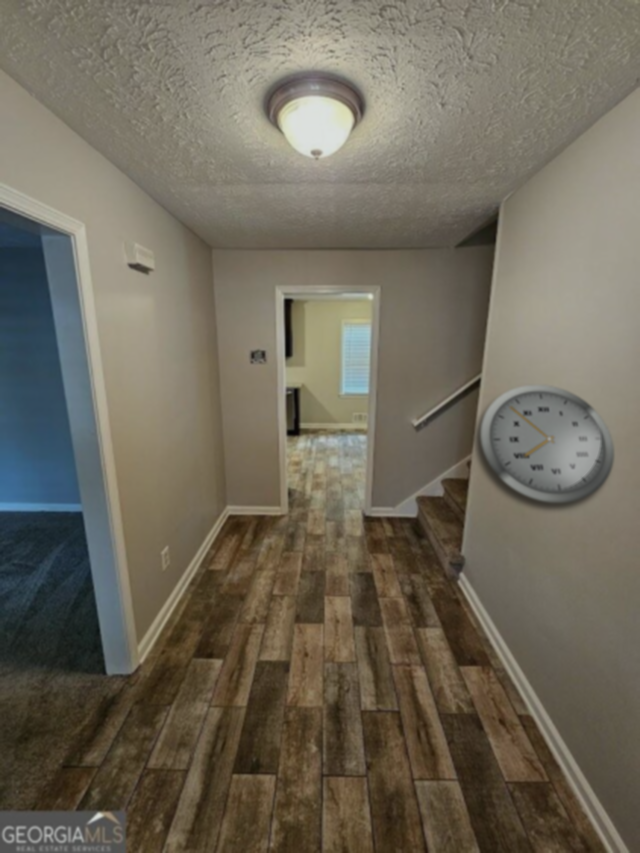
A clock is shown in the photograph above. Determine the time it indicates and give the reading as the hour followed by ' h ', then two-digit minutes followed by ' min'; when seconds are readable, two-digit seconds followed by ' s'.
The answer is 7 h 53 min
